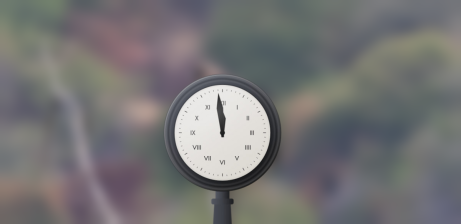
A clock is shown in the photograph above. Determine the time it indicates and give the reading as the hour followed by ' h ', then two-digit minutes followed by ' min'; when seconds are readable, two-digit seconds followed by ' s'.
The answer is 11 h 59 min
